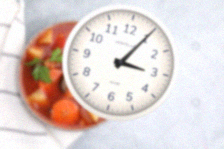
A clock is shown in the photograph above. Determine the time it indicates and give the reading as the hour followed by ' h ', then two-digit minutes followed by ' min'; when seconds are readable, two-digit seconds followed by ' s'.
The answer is 3 h 05 min
